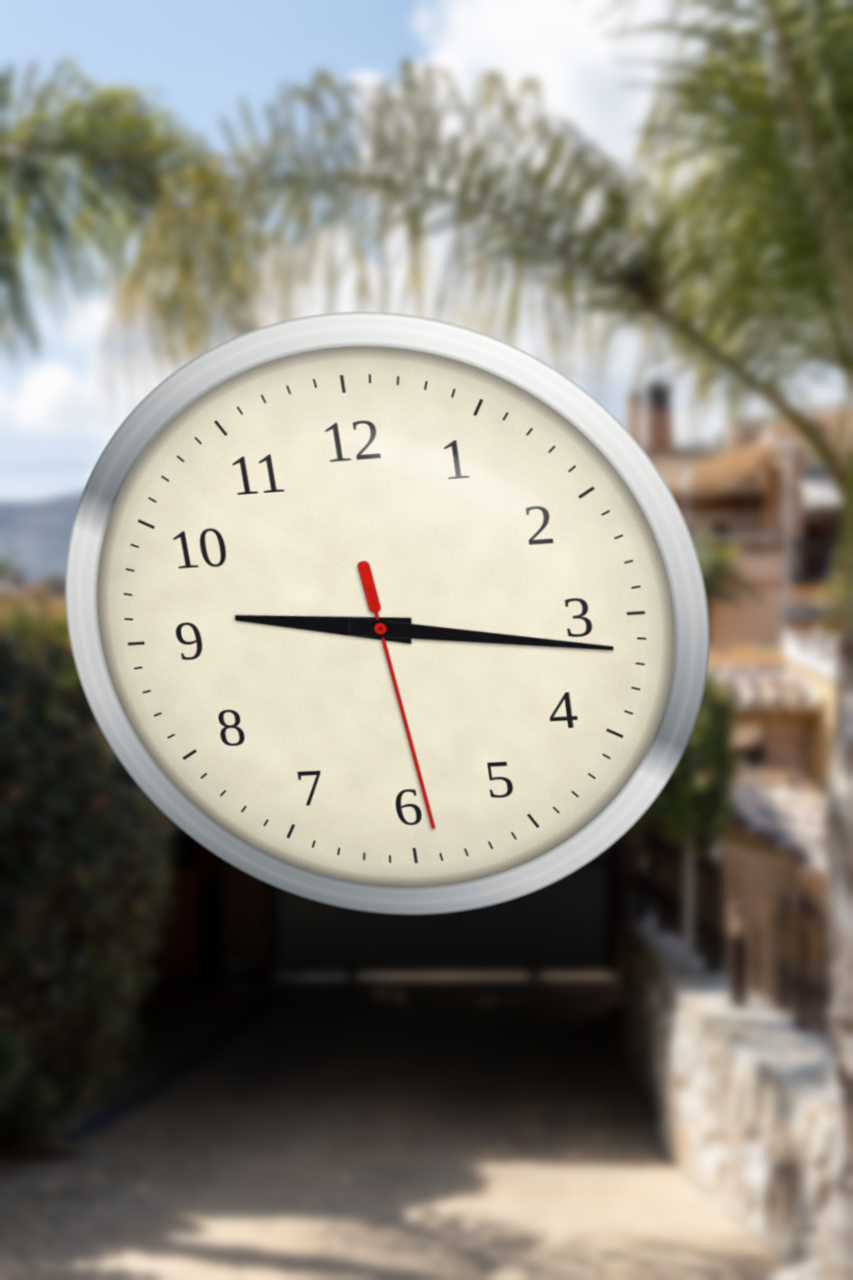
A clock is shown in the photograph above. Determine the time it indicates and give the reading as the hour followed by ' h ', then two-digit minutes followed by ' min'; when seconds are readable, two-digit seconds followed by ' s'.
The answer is 9 h 16 min 29 s
